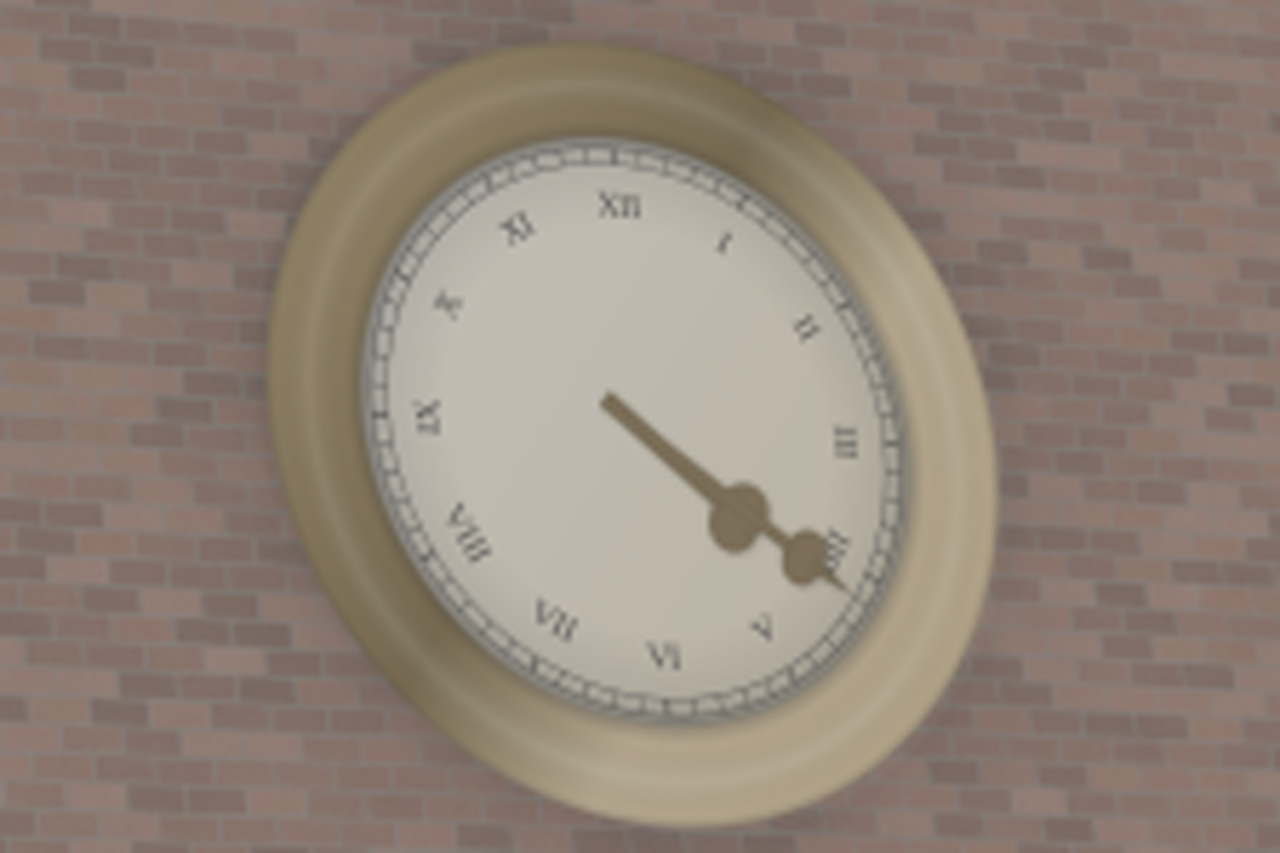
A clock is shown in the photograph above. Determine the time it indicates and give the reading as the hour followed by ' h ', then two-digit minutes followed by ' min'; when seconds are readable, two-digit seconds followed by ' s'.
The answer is 4 h 21 min
